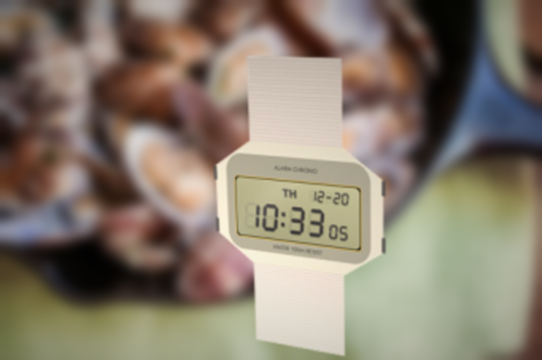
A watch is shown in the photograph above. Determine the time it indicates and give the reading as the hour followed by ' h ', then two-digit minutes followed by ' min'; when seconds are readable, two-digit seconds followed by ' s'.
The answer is 10 h 33 min 05 s
